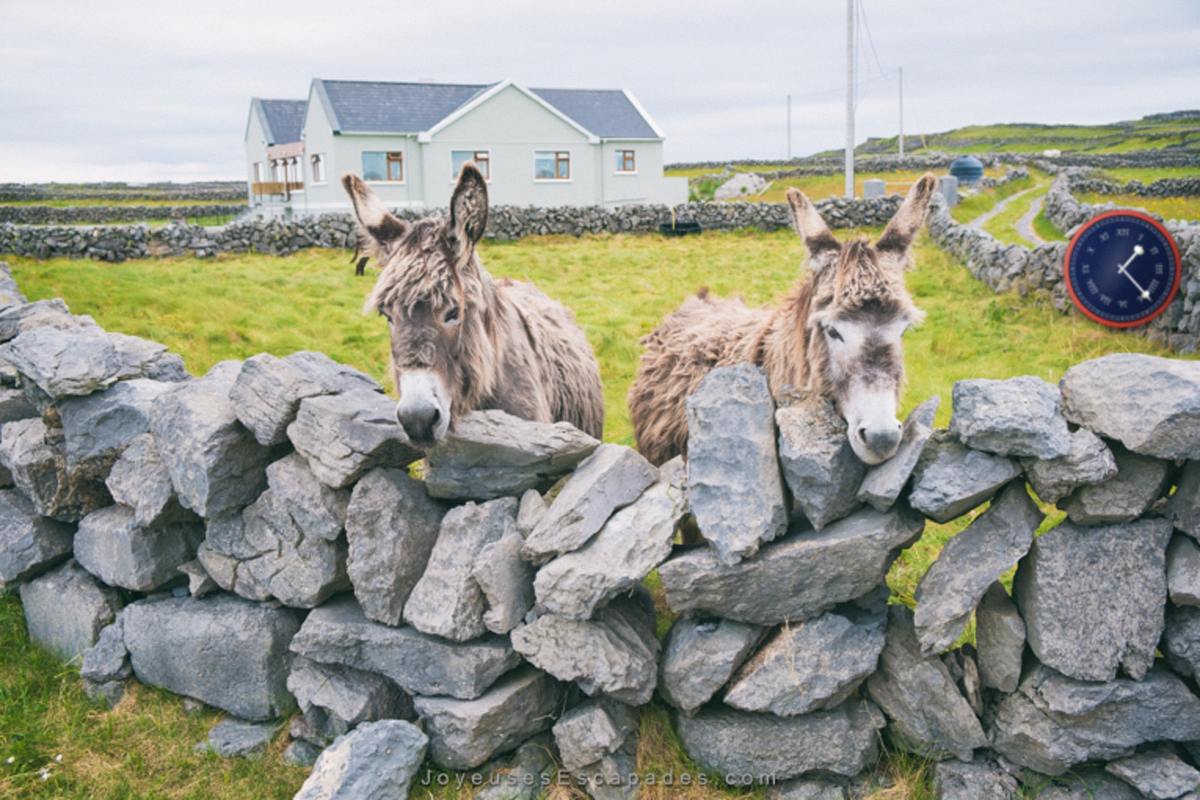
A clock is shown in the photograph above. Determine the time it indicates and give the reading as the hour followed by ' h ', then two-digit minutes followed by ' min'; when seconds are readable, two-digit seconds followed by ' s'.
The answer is 1 h 23 min
